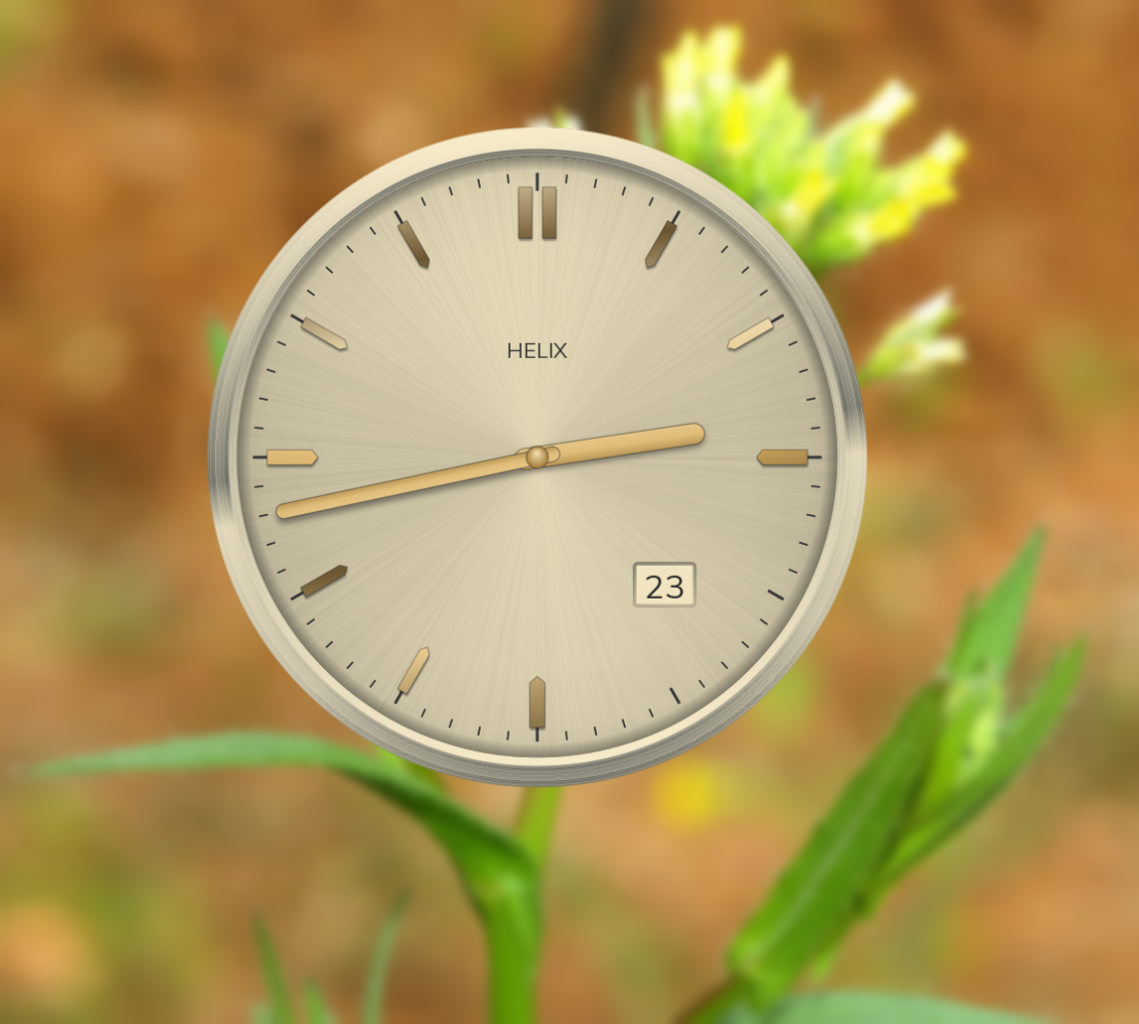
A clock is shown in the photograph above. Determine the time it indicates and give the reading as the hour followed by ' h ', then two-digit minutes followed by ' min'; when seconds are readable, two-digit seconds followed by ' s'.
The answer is 2 h 43 min
